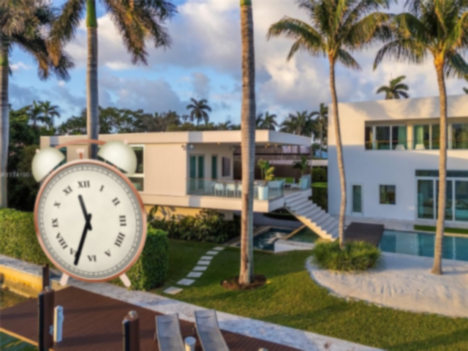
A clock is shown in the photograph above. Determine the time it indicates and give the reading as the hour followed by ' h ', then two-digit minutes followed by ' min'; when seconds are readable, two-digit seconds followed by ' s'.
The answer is 11 h 34 min
